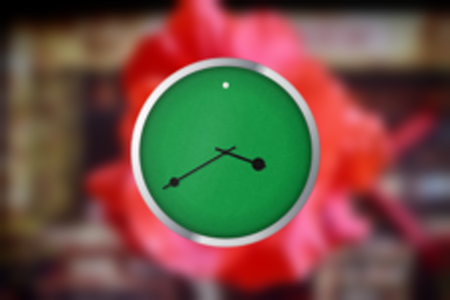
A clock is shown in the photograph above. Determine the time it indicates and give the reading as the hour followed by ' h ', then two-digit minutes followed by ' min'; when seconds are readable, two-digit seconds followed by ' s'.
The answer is 3 h 40 min
